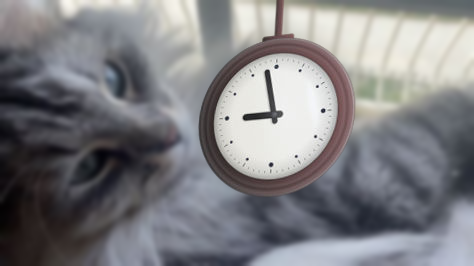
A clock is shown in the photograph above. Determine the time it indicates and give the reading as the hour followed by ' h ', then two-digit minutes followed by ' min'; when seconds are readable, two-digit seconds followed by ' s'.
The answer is 8 h 58 min
